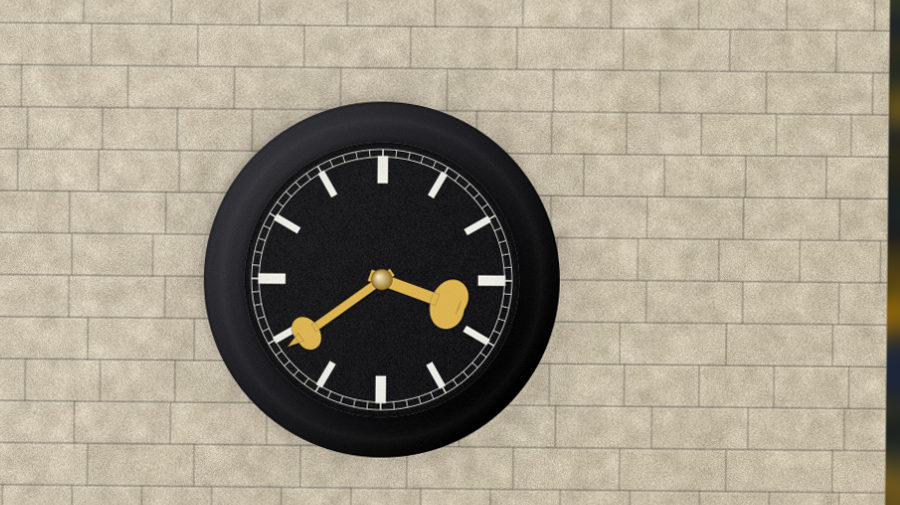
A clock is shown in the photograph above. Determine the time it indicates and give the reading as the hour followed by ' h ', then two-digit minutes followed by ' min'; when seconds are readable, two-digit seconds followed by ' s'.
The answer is 3 h 39 min
